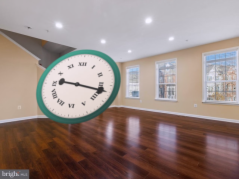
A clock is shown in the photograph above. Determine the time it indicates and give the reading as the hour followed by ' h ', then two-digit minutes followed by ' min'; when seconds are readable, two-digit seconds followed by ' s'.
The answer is 9 h 17 min
